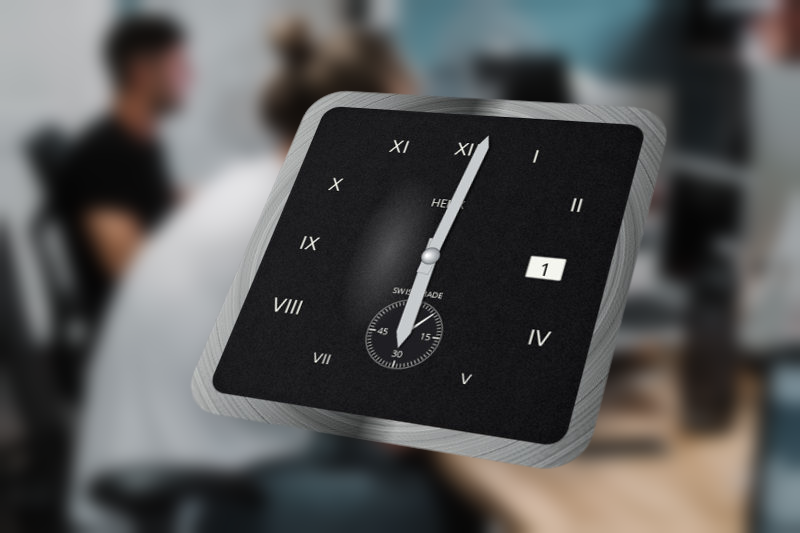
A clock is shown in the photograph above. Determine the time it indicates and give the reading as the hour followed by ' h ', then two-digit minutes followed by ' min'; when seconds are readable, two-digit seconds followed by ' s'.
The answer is 6 h 01 min 07 s
